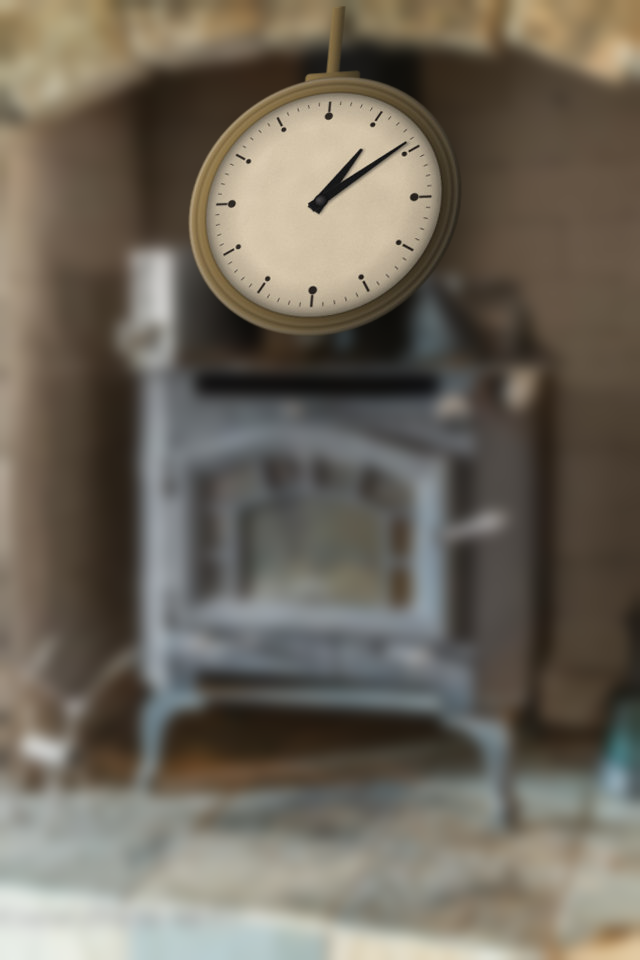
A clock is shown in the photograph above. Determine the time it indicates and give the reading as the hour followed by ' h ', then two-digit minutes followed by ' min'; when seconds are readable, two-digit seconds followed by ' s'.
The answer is 1 h 09 min
